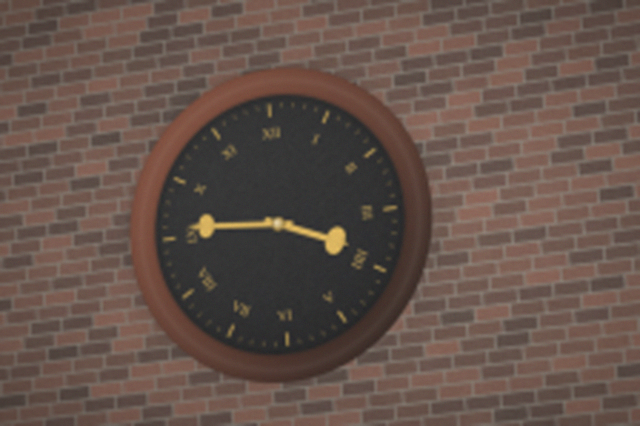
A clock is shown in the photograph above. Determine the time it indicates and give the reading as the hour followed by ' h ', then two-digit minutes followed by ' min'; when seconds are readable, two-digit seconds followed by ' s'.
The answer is 3 h 46 min
